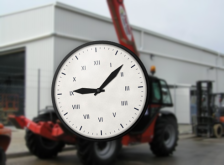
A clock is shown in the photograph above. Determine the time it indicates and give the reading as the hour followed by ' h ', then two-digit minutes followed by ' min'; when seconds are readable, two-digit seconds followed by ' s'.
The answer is 9 h 08 min
